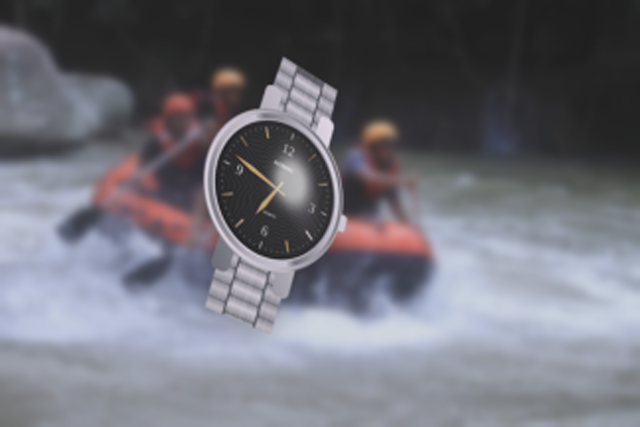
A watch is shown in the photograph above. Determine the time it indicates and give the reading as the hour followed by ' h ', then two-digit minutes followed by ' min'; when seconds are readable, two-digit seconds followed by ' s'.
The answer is 6 h 47 min
